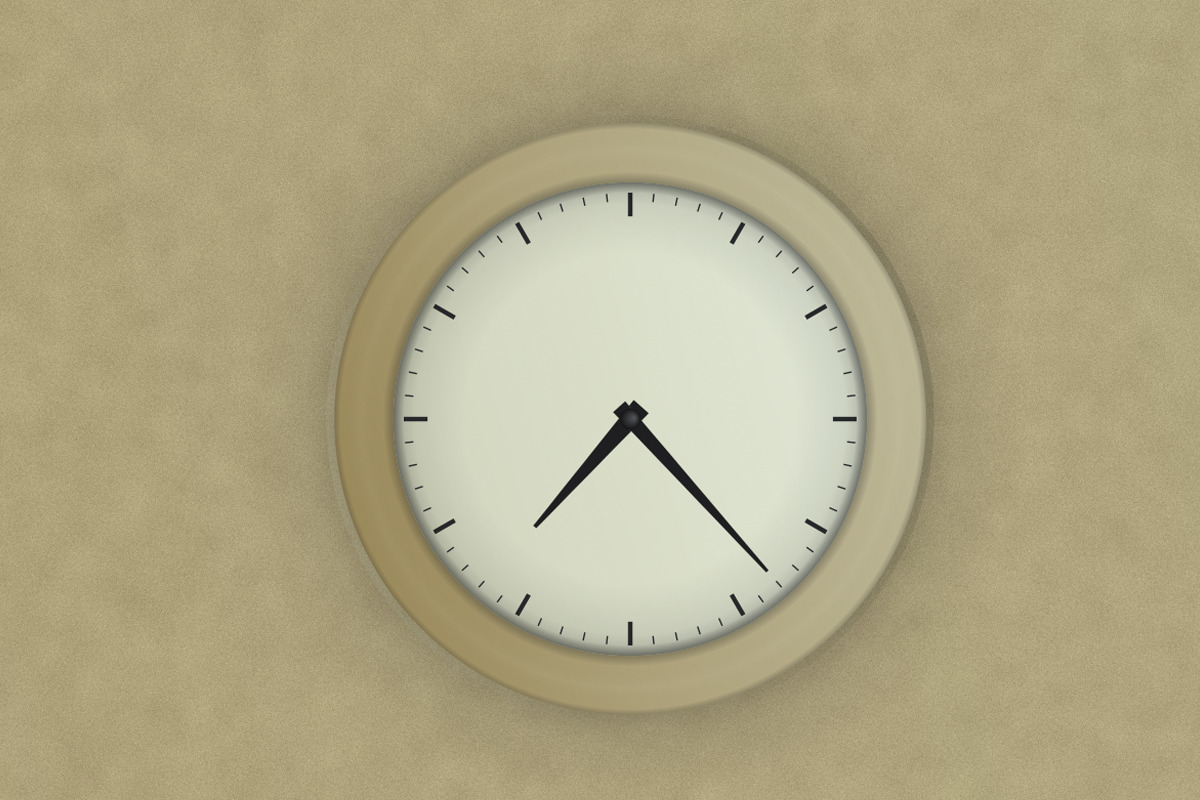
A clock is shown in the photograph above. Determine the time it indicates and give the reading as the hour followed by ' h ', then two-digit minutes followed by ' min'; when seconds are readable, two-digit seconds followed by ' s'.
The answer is 7 h 23 min
